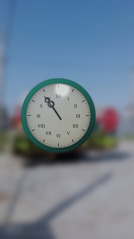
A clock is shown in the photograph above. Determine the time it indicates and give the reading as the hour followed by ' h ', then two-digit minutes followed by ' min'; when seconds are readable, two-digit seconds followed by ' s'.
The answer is 10 h 54 min
